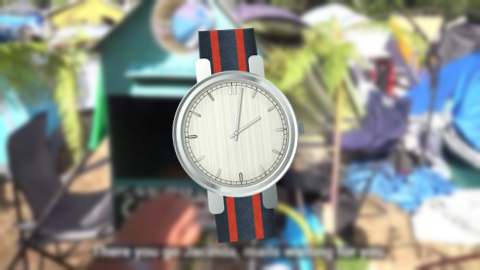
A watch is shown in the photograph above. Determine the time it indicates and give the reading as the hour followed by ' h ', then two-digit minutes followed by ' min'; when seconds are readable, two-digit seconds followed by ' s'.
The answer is 2 h 02 min
